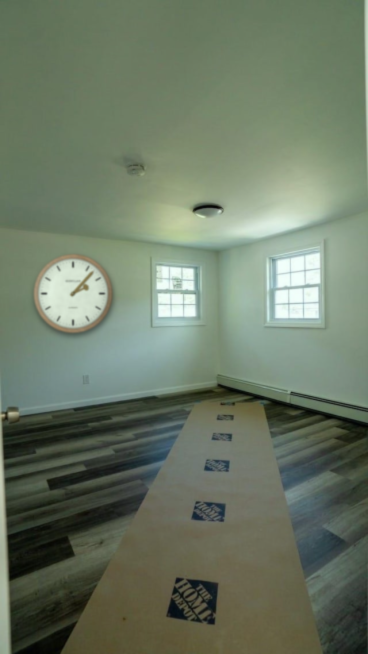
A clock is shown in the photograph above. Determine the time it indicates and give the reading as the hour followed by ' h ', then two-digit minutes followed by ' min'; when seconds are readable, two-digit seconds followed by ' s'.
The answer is 2 h 07 min
